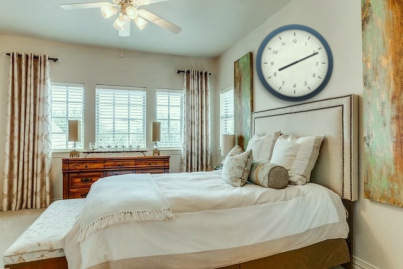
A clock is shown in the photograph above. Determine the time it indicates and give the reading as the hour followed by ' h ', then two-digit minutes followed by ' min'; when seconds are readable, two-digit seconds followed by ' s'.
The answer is 8 h 11 min
